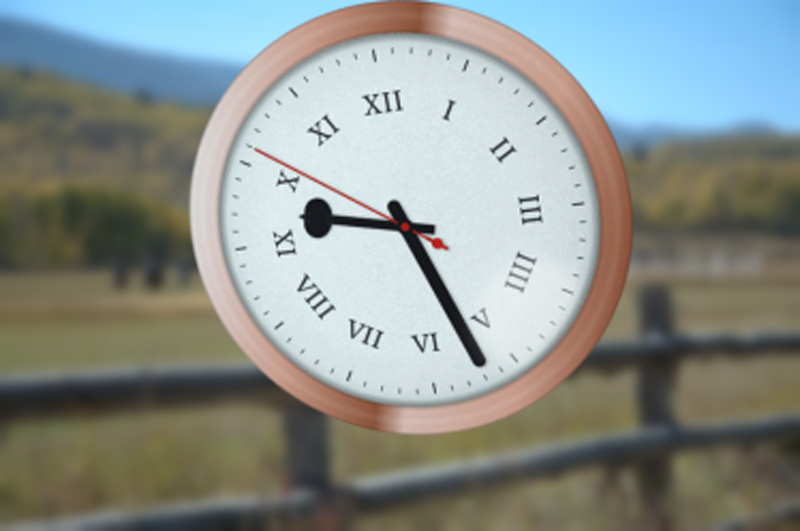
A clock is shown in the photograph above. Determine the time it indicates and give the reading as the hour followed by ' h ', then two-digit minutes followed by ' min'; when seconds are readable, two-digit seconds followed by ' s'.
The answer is 9 h 26 min 51 s
